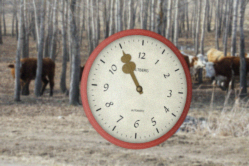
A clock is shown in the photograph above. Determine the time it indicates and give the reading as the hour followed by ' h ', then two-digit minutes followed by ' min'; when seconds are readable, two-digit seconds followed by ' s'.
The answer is 10 h 55 min
